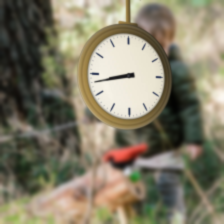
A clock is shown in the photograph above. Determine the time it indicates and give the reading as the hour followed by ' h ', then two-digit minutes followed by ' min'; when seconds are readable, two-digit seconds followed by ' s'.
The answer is 8 h 43 min
